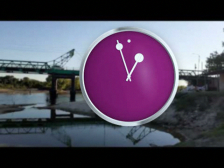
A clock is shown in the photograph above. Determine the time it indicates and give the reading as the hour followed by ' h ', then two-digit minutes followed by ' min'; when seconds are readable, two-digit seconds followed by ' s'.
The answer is 12 h 57 min
